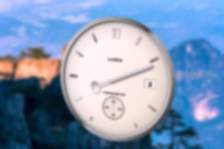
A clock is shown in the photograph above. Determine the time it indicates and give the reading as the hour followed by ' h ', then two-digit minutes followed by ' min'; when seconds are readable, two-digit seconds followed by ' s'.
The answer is 8 h 11 min
